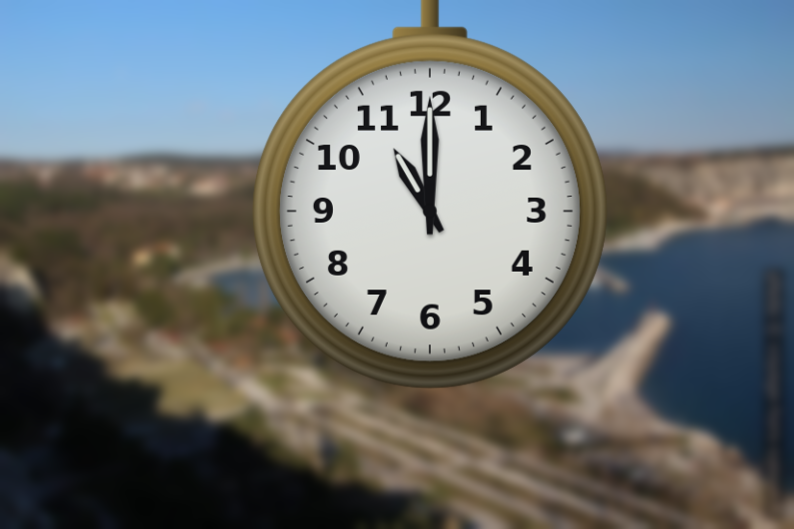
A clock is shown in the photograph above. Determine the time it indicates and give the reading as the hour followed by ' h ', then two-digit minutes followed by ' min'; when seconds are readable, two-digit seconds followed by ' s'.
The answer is 11 h 00 min
